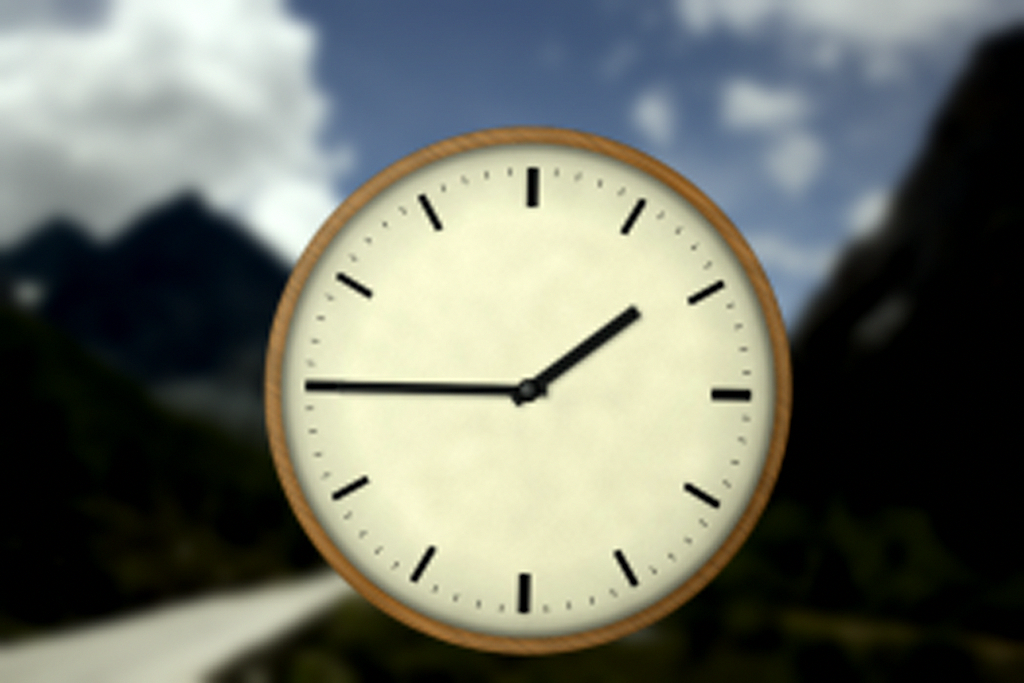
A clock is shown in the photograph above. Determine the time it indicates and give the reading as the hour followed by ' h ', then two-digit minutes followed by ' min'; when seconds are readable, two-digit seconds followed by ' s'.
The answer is 1 h 45 min
